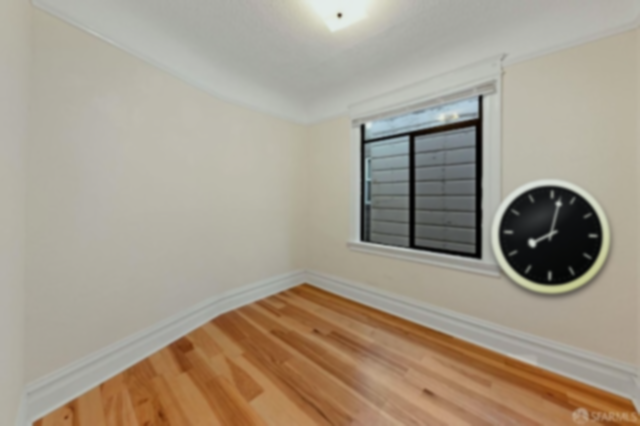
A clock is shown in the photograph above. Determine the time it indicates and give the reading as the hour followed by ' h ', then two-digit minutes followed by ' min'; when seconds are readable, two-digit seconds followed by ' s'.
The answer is 8 h 02 min
